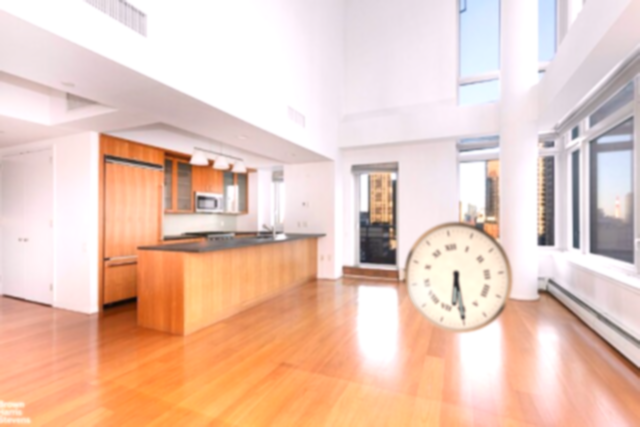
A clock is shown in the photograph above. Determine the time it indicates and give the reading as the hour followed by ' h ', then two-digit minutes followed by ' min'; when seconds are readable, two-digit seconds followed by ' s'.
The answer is 6 h 30 min
